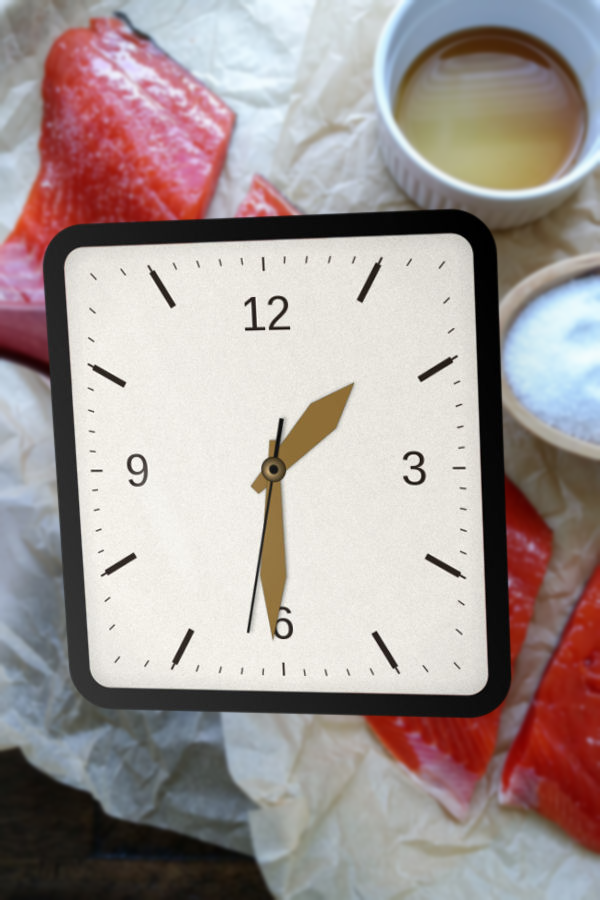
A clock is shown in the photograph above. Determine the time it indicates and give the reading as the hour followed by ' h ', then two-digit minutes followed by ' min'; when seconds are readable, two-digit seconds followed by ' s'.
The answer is 1 h 30 min 32 s
